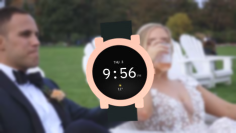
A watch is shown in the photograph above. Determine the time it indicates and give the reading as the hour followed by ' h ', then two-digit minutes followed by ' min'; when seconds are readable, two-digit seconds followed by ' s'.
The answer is 9 h 56 min
